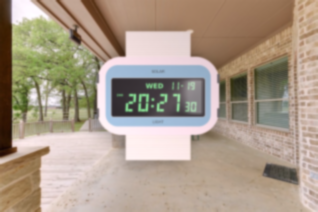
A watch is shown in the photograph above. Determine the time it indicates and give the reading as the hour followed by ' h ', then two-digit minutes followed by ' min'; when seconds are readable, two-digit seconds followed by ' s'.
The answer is 20 h 27 min
